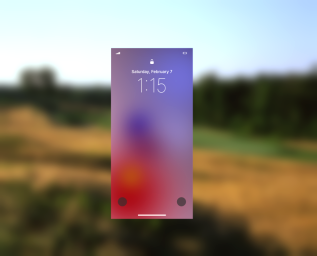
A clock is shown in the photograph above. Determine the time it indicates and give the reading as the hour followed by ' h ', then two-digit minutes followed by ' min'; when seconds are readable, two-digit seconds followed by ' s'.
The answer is 1 h 15 min
